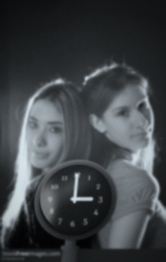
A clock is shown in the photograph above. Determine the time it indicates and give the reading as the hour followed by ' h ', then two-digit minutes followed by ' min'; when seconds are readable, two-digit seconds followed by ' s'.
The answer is 3 h 00 min
